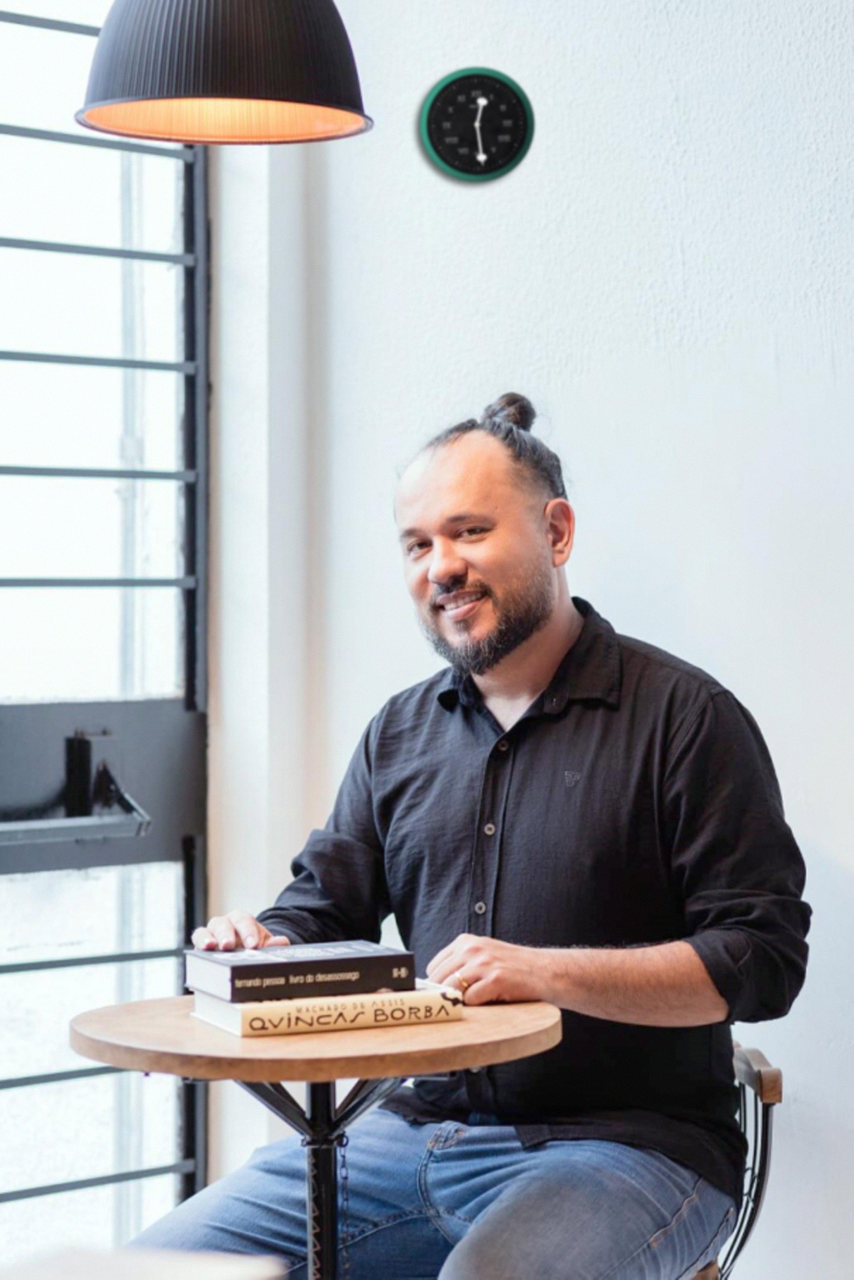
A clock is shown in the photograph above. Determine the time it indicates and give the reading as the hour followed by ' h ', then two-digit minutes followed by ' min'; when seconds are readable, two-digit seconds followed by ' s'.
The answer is 12 h 29 min
